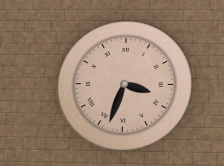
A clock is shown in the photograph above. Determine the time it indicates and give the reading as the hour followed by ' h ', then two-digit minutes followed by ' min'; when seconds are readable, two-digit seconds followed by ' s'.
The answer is 3 h 33 min
